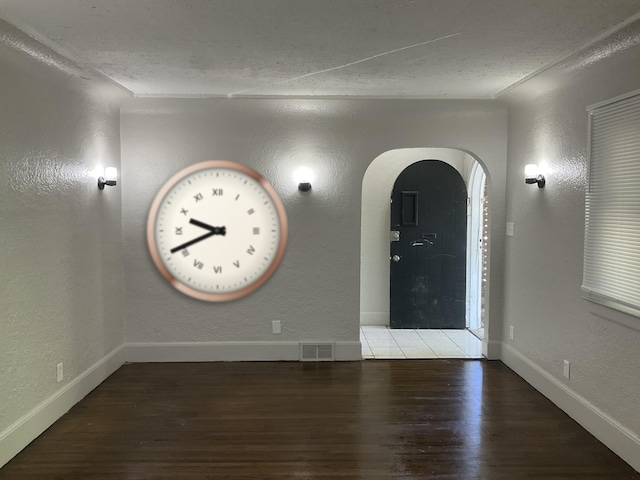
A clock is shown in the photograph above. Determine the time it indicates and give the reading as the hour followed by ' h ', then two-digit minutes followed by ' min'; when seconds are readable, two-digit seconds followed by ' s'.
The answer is 9 h 41 min
